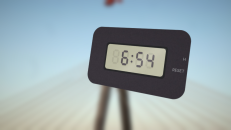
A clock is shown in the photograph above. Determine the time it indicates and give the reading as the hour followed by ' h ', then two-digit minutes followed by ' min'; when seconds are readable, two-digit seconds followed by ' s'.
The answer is 6 h 54 min
